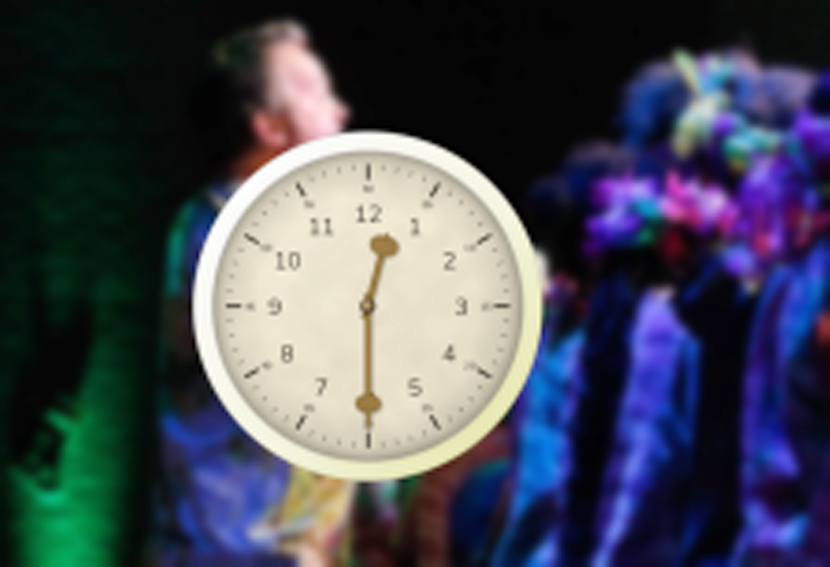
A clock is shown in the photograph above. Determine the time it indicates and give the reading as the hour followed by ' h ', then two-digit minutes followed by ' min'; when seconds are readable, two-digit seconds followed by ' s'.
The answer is 12 h 30 min
